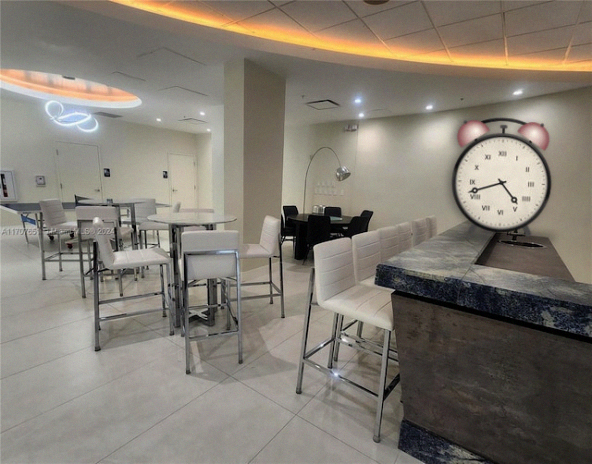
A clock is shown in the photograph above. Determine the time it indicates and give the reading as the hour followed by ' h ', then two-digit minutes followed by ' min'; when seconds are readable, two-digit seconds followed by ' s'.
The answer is 4 h 42 min
